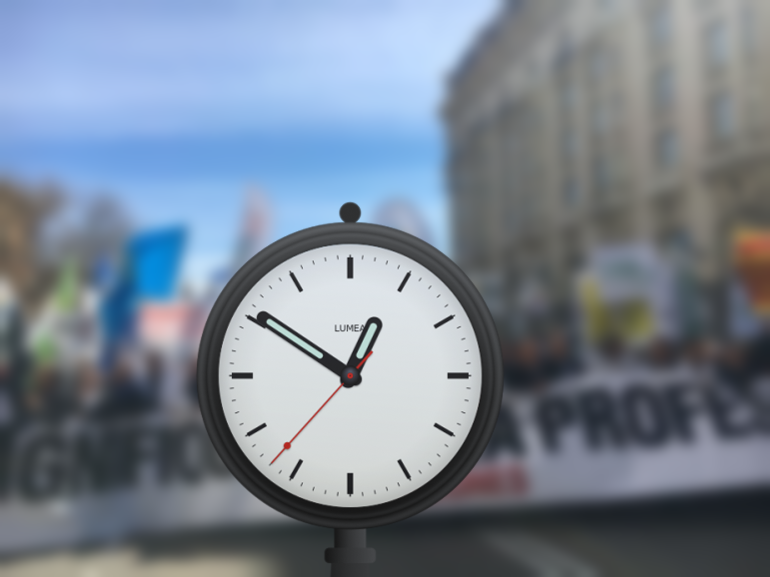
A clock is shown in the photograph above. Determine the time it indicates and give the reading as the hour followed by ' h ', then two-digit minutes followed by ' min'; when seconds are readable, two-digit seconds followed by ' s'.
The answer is 12 h 50 min 37 s
